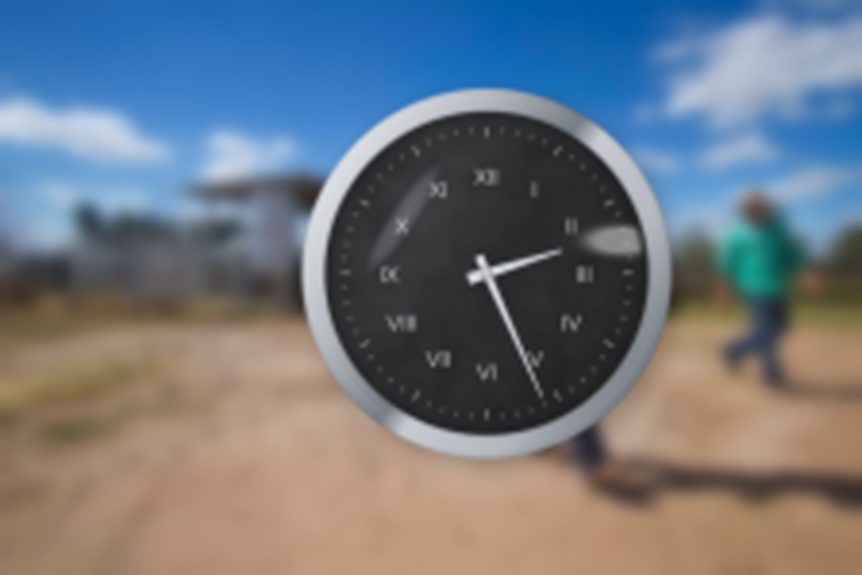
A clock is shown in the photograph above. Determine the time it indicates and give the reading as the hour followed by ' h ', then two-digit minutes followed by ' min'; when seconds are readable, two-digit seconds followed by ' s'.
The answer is 2 h 26 min
